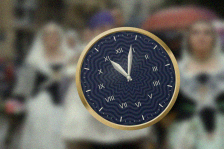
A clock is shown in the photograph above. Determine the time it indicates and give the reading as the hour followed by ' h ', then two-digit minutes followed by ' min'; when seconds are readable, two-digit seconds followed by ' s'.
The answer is 11 h 04 min
